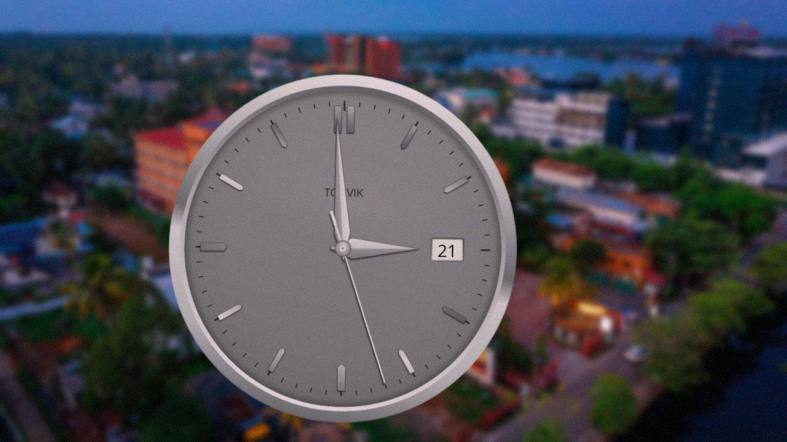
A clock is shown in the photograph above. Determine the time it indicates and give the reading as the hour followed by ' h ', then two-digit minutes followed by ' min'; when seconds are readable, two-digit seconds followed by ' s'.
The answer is 2 h 59 min 27 s
